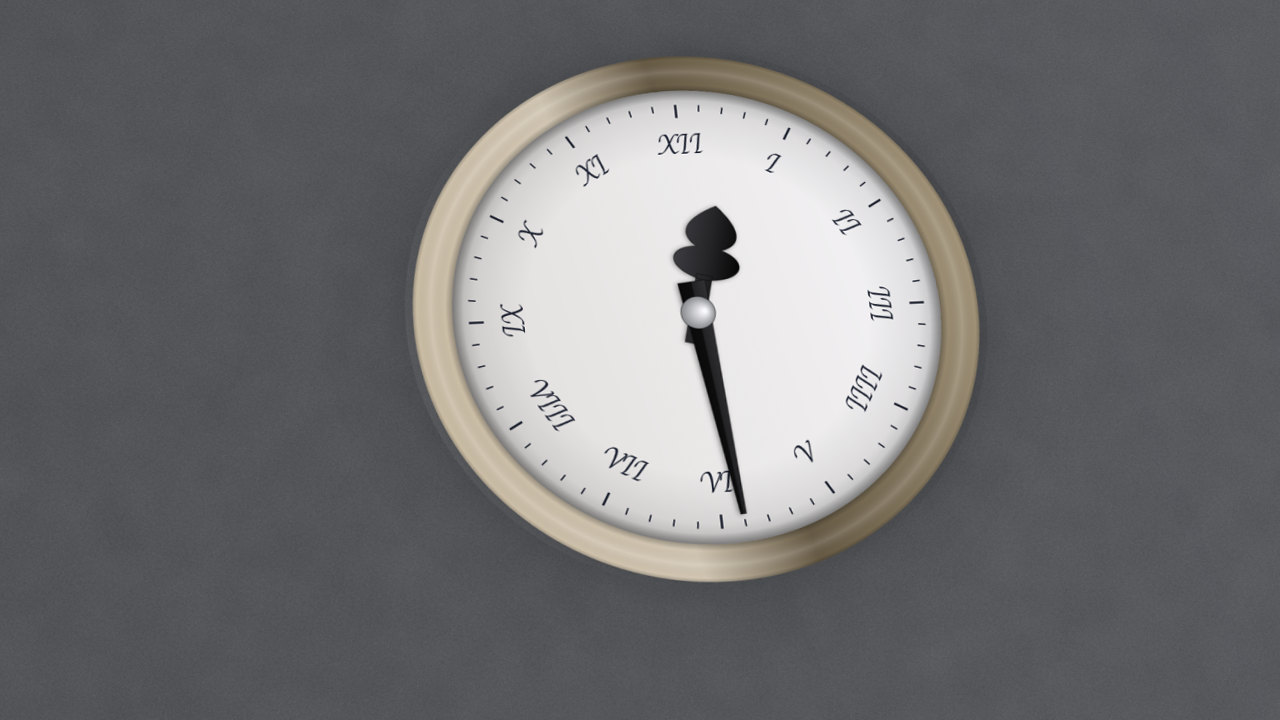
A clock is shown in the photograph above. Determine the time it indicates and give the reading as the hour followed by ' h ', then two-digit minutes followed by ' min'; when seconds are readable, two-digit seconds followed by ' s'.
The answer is 12 h 29 min
